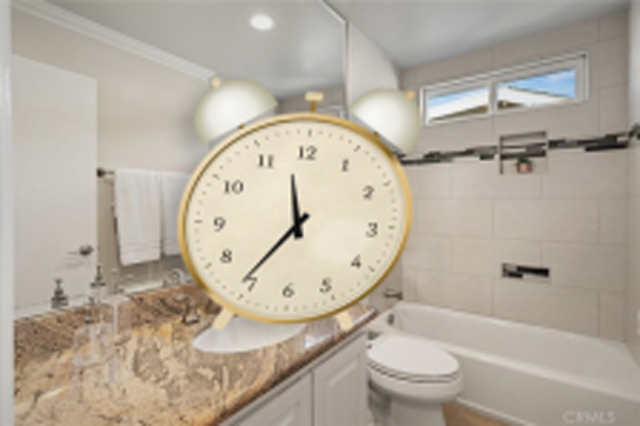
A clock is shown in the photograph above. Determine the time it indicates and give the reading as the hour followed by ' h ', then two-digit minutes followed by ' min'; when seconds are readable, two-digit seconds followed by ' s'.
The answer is 11 h 36 min
